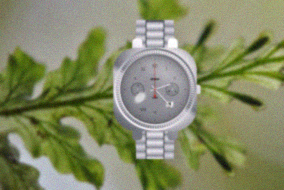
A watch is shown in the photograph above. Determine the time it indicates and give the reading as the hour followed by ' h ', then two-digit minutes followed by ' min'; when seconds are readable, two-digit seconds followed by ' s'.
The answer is 2 h 23 min
